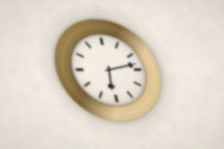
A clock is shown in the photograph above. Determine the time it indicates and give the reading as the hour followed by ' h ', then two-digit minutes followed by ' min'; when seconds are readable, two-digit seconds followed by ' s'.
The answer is 6 h 13 min
